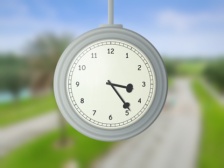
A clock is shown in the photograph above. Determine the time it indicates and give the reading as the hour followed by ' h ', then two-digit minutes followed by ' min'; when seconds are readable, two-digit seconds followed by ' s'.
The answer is 3 h 24 min
